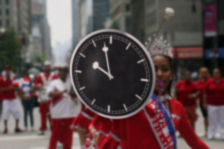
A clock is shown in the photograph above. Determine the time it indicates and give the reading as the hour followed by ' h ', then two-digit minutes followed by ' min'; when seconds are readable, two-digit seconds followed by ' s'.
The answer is 9 h 58 min
